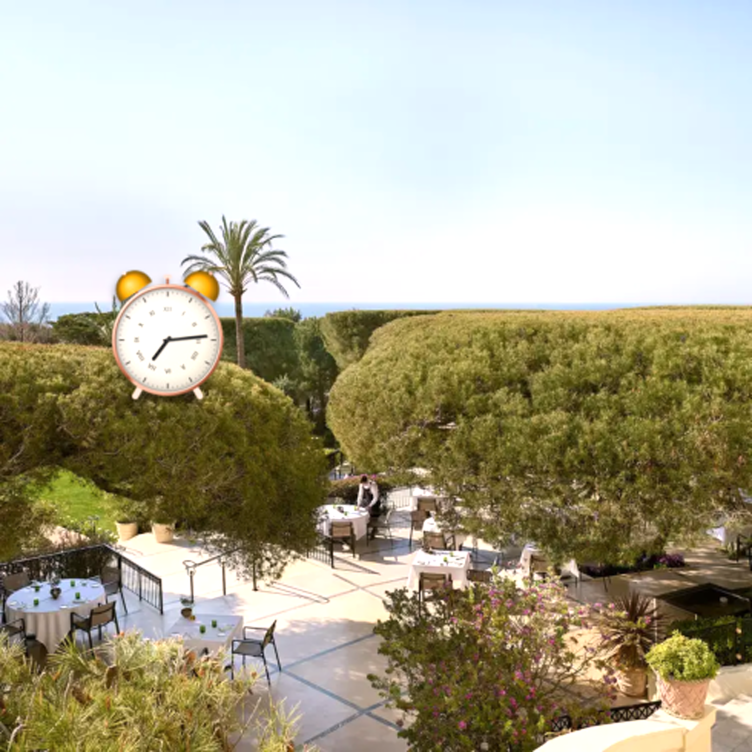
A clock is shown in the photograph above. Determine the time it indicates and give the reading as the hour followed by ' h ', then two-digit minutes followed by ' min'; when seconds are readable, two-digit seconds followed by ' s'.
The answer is 7 h 14 min
